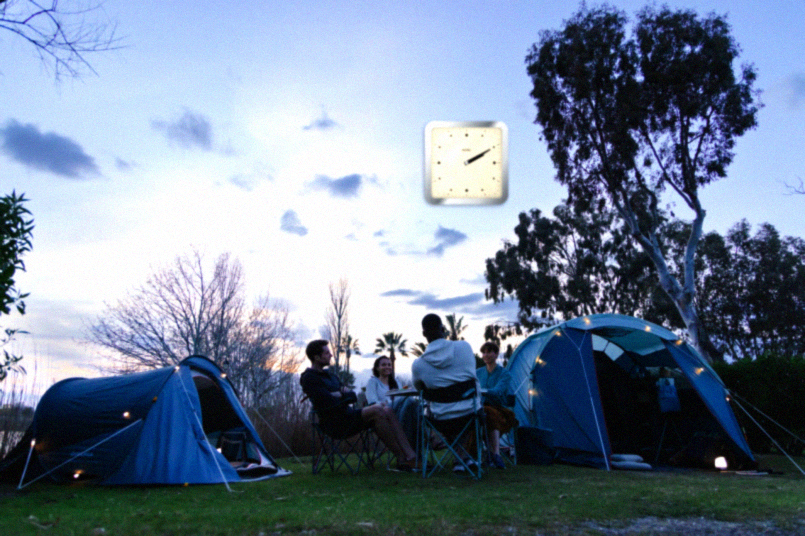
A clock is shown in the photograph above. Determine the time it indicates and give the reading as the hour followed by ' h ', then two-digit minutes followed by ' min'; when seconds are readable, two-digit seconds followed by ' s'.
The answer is 2 h 10 min
